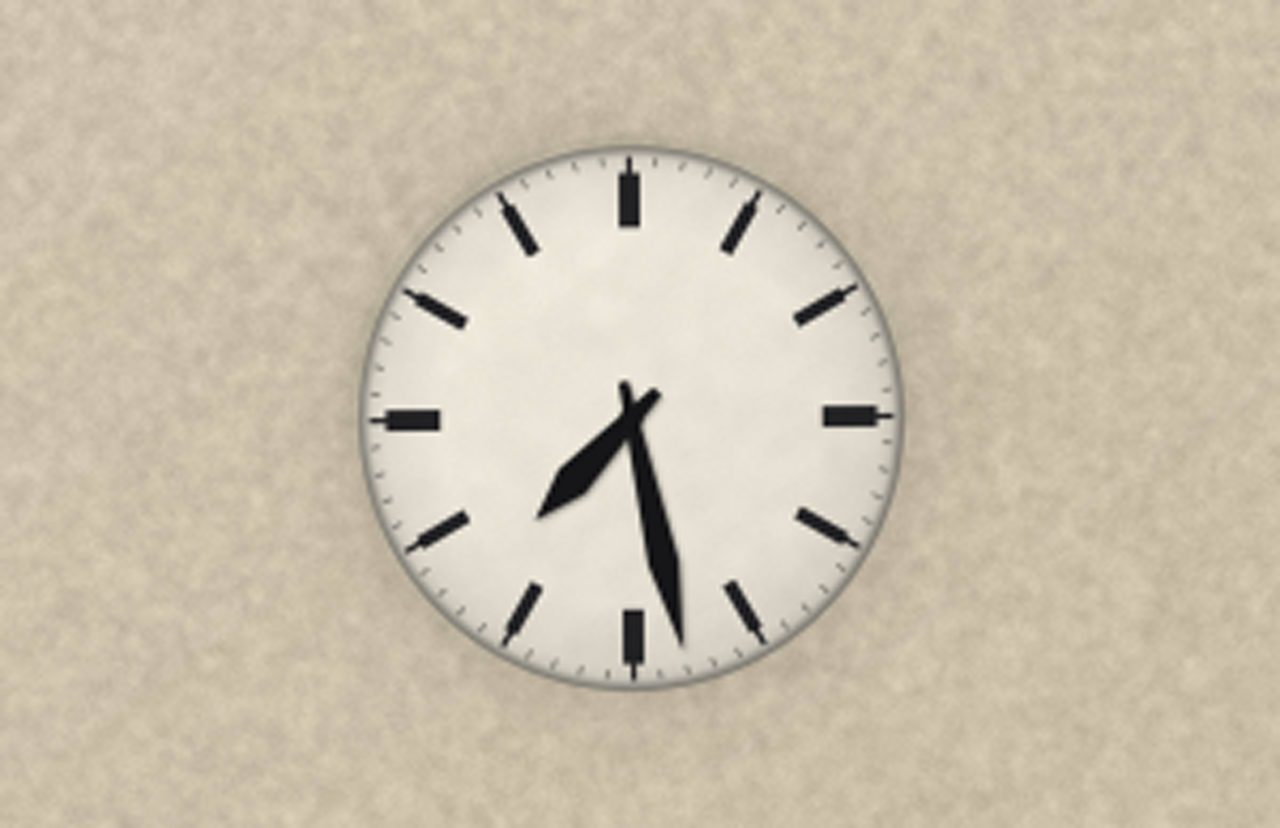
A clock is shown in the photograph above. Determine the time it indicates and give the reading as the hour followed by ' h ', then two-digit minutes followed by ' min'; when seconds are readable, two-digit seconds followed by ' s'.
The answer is 7 h 28 min
